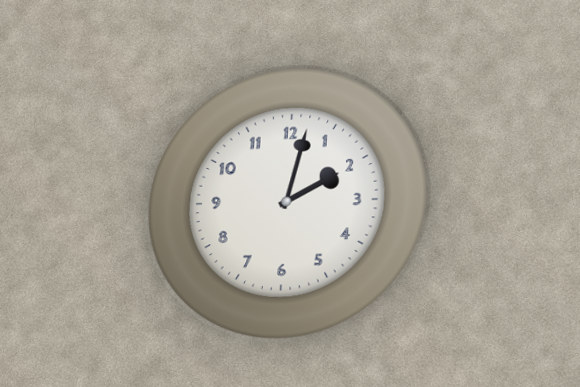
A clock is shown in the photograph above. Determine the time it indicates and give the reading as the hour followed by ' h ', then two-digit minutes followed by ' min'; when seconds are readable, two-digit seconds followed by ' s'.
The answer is 2 h 02 min
